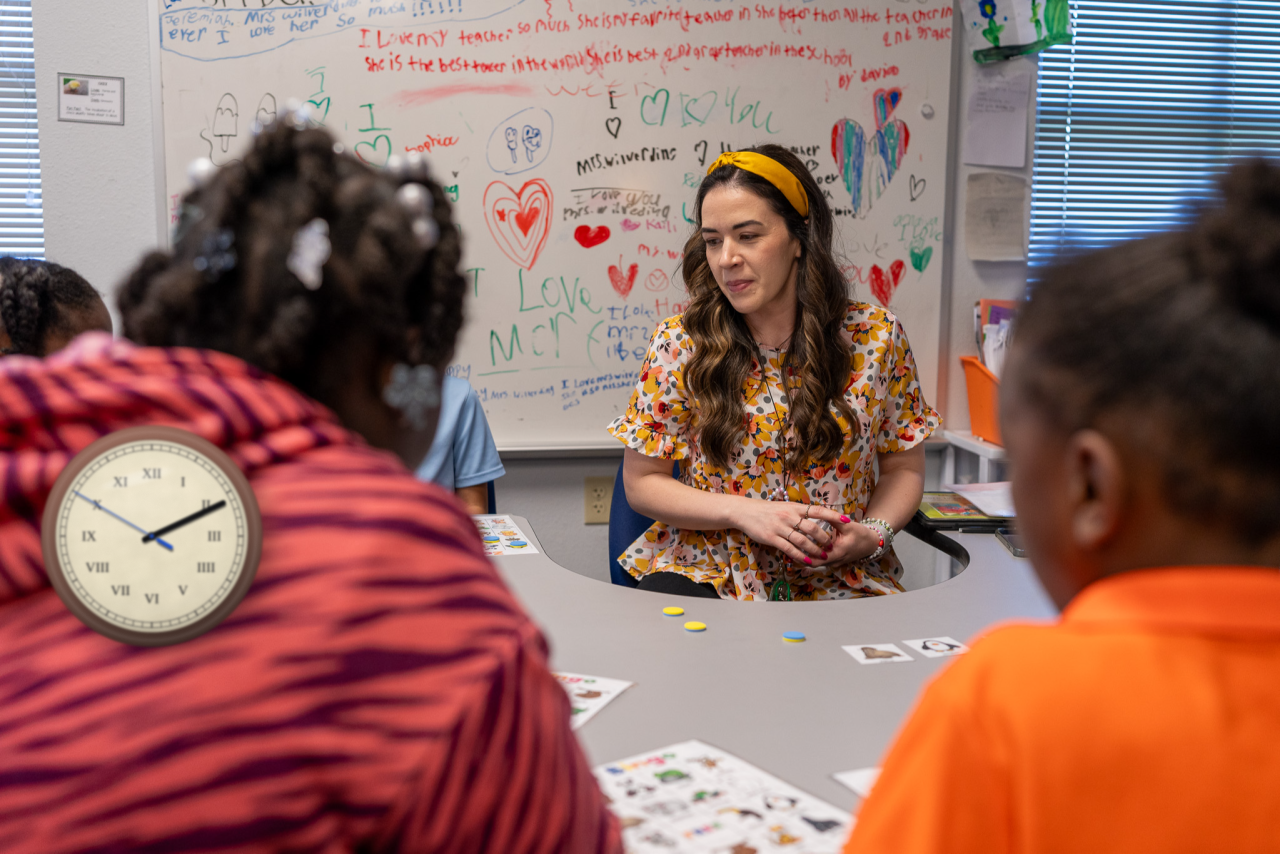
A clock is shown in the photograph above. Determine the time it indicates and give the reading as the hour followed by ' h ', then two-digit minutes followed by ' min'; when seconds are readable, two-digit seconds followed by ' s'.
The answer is 2 h 10 min 50 s
